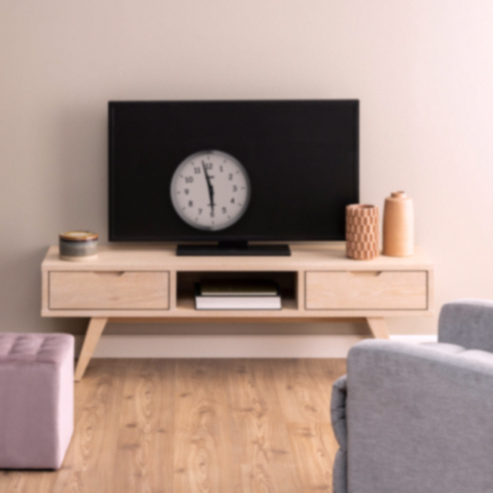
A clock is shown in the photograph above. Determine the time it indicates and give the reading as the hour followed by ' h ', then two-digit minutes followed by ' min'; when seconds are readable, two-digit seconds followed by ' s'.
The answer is 5 h 58 min
